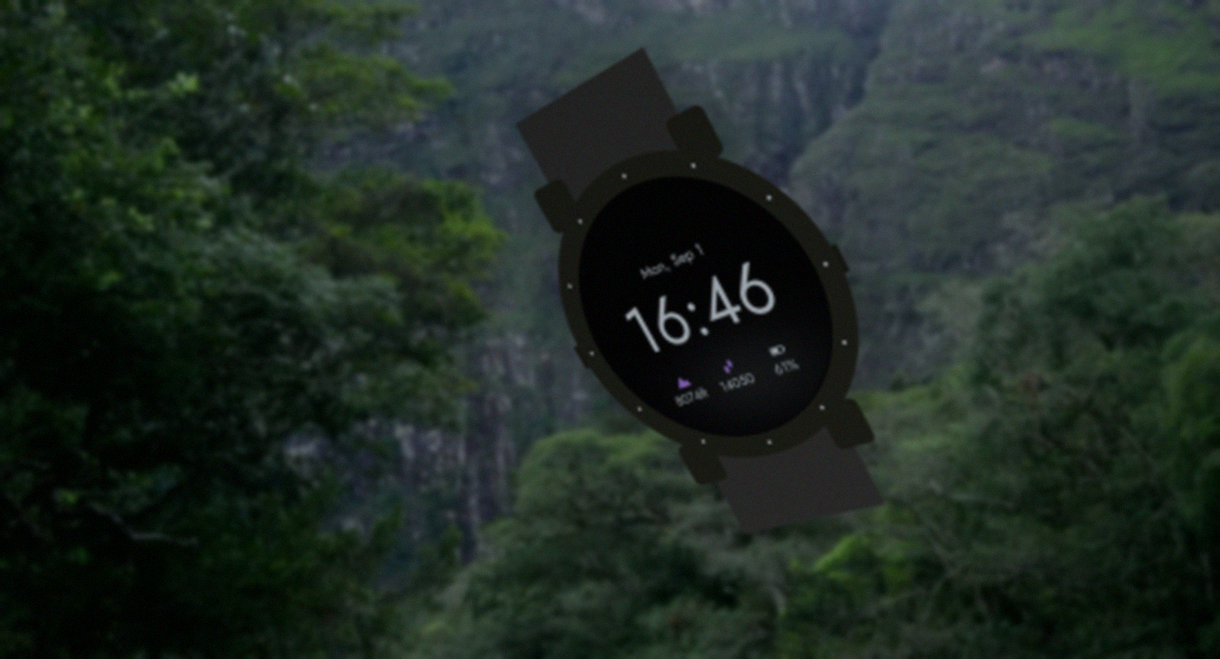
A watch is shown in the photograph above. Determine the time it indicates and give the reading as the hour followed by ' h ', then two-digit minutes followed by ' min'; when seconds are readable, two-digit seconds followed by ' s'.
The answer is 16 h 46 min
